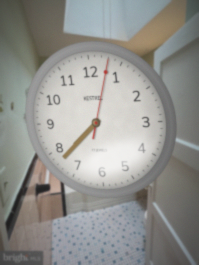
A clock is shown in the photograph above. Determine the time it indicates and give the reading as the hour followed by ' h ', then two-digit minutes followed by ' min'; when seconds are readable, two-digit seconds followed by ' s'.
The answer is 7 h 38 min 03 s
